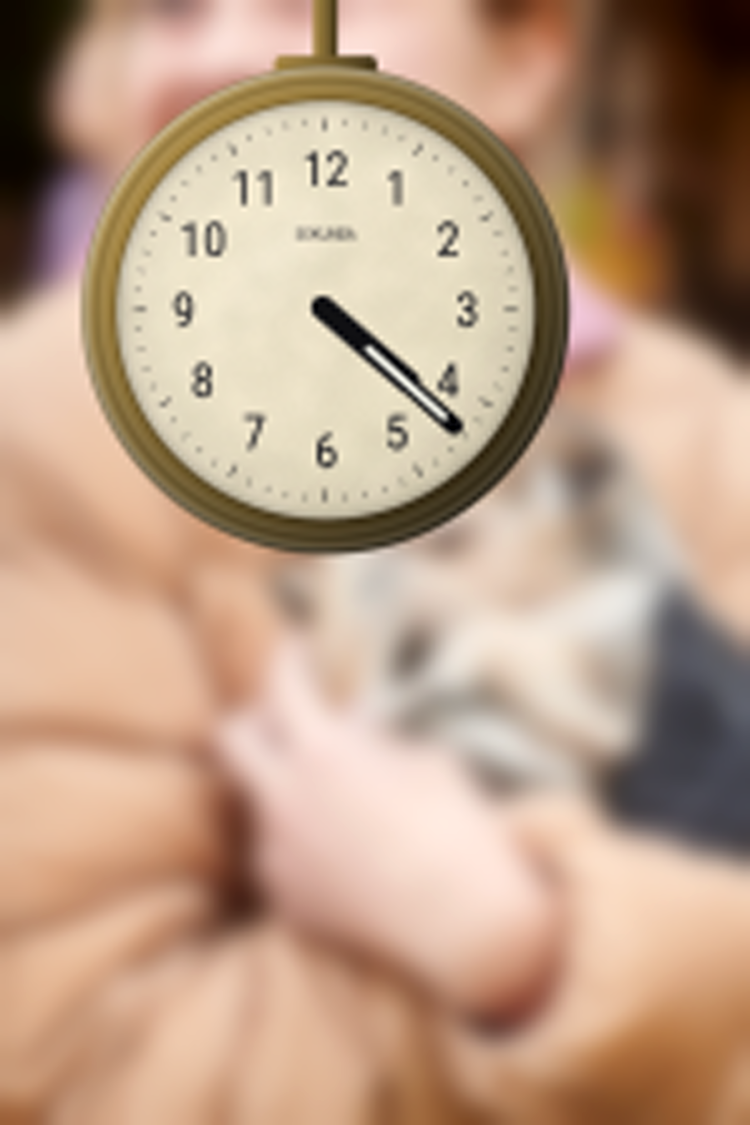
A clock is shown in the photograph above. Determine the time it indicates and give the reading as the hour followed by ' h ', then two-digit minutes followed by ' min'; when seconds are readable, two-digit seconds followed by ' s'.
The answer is 4 h 22 min
